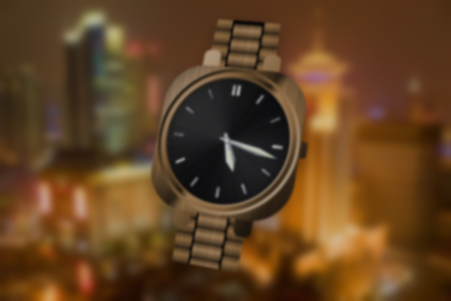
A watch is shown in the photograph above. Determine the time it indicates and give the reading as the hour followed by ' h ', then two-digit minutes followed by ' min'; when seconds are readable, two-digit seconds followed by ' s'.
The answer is 5 h 17 min
